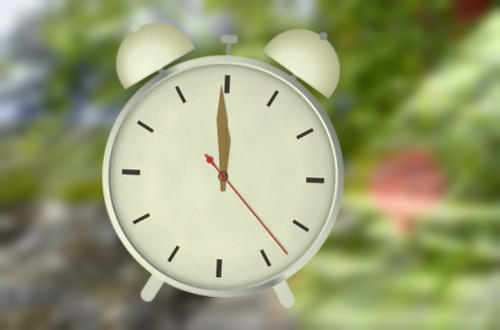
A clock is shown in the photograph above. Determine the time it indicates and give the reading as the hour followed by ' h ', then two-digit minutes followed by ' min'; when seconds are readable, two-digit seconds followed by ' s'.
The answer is 11 h 59 min 23 s
